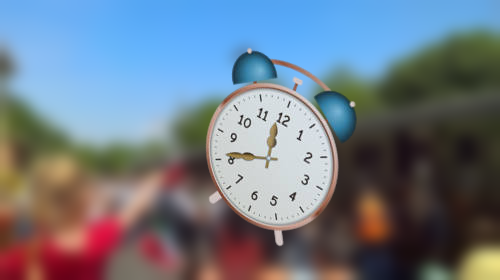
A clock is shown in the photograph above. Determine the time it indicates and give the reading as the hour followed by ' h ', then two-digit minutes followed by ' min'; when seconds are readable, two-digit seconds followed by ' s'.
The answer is 11 h 41 min
